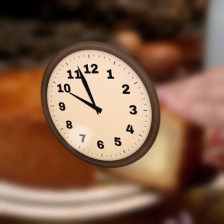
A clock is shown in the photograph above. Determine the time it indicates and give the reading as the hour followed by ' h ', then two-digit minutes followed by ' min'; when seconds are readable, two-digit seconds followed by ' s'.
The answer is 9 h 57 min
